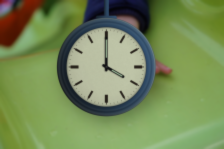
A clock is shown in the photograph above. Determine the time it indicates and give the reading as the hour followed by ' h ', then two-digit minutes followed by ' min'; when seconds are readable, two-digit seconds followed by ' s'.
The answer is 4 h 00 min
